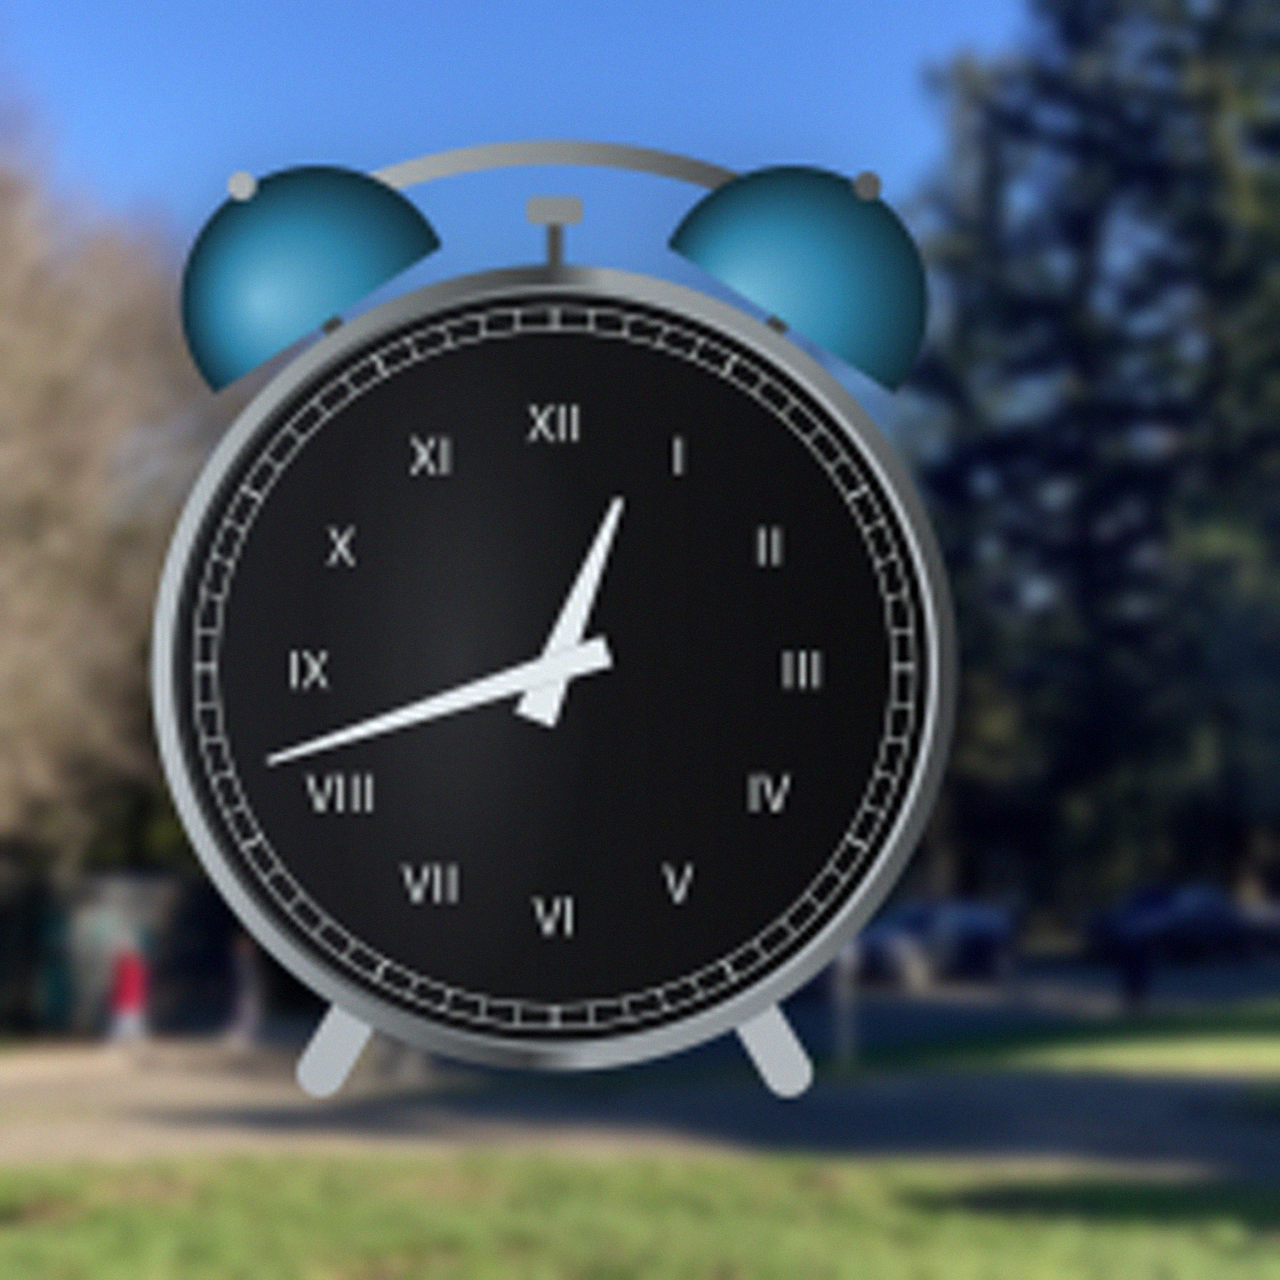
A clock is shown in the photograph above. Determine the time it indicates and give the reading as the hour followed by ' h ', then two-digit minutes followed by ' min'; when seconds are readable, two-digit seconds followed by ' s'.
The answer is 12 h 42 min
